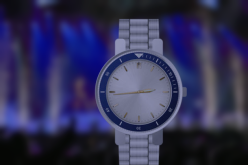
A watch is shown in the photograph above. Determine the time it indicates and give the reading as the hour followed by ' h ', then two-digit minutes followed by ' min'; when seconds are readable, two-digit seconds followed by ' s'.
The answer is 2 h 44 min
